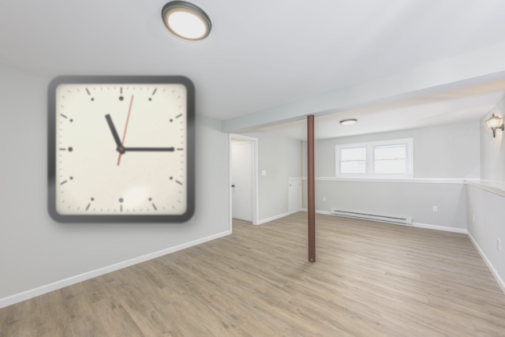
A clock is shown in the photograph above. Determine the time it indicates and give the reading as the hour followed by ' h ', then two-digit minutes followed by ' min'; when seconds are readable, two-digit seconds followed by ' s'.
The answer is 11 h 15 min 02 s
